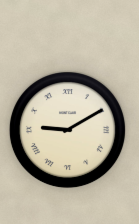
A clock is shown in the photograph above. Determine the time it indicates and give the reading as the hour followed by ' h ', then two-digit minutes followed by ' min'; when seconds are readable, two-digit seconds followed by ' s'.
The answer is 9 h 10 min
